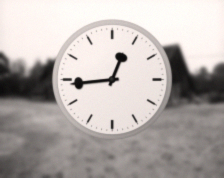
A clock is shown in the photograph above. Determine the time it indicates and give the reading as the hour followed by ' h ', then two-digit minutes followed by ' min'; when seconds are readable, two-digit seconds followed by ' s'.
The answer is 12 h 44 min
